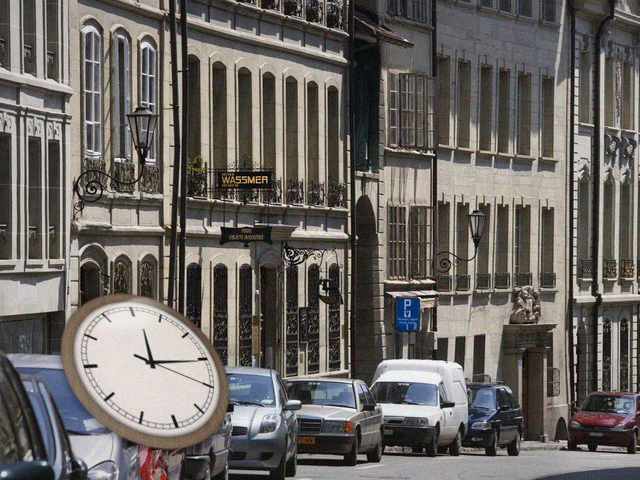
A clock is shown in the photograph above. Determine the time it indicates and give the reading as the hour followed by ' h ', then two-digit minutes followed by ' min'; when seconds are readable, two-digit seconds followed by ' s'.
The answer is 12 h 15 min 20 s
